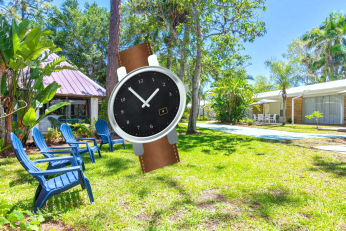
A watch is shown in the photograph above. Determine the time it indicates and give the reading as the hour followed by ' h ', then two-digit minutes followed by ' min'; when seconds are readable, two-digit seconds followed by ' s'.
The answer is 1 h 55 min
